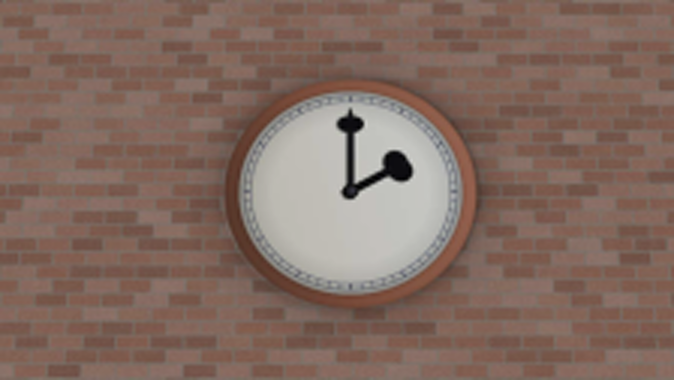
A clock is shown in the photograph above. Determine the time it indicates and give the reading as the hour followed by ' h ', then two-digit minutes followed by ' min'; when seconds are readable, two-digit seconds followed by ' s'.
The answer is 2 h 00 min
